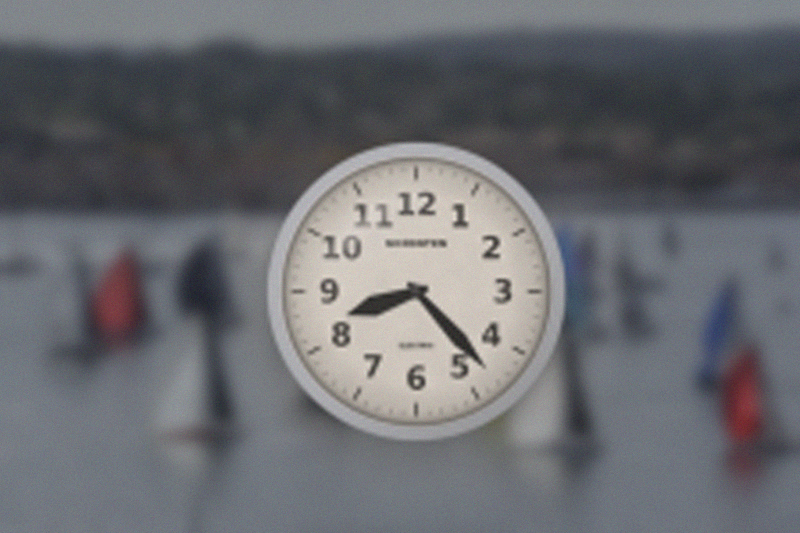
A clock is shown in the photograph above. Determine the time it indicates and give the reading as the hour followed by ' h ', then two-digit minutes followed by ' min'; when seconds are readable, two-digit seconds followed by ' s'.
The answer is 8 h 23 min
